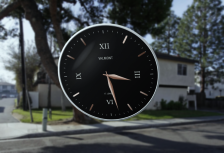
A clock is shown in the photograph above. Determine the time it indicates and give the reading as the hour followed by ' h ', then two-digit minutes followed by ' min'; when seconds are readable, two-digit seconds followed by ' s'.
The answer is 3 h 28 min
